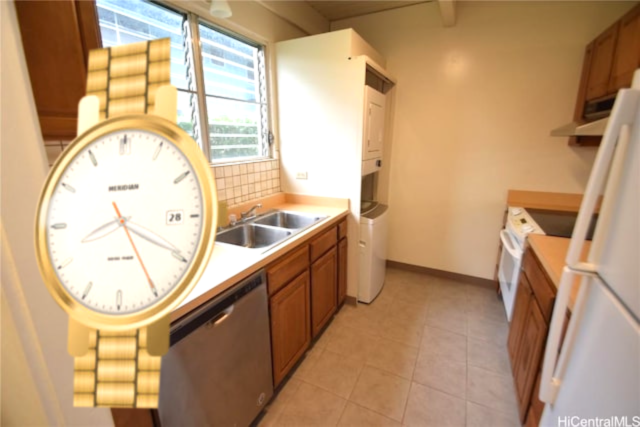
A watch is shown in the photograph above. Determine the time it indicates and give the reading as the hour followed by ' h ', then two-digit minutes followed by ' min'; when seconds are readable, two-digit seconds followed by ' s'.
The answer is 8 h 19 min 25 s
